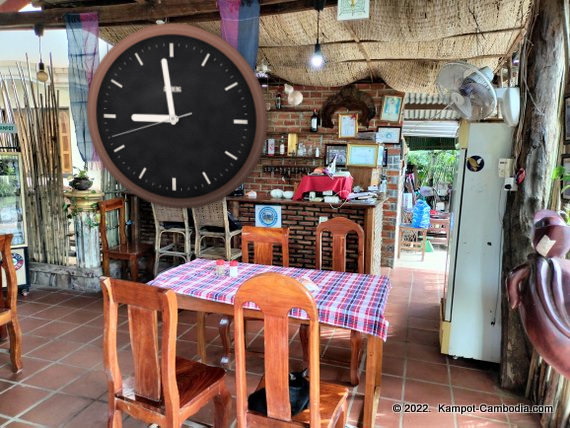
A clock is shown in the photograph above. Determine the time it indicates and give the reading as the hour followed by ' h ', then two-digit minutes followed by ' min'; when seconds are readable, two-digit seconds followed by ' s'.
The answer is 8 h 58 min 42 s
